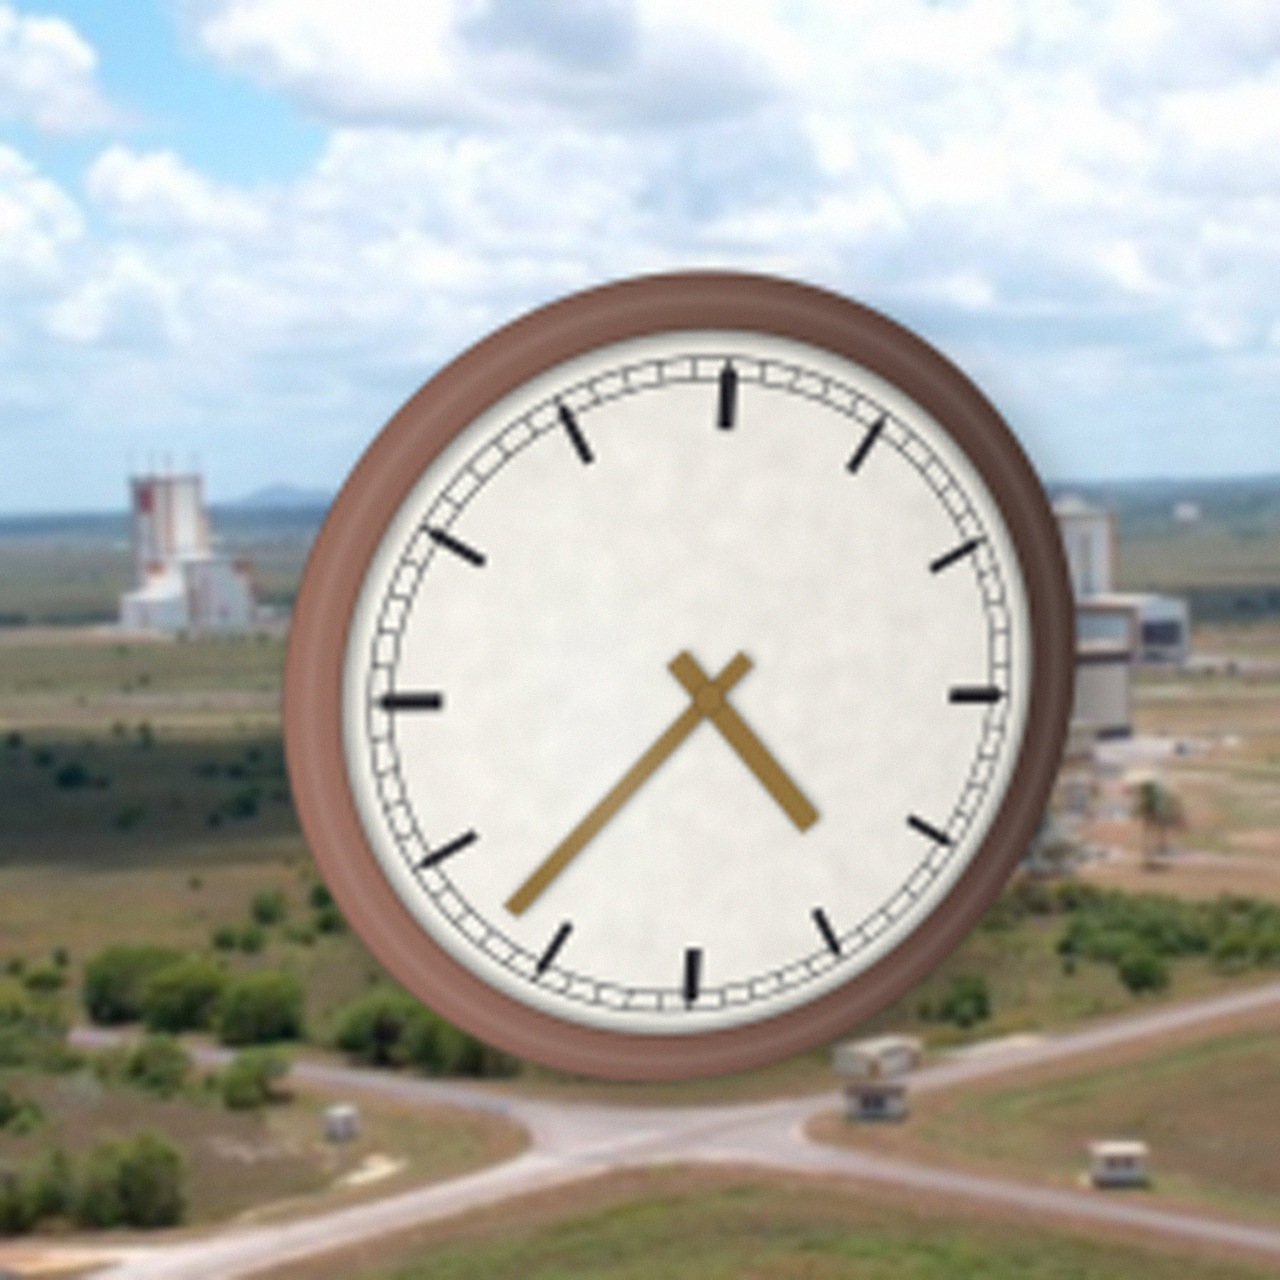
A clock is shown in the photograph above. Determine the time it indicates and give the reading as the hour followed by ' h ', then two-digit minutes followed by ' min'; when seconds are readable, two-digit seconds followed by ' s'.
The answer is 4 h 37 min
